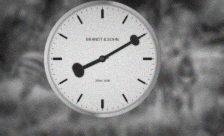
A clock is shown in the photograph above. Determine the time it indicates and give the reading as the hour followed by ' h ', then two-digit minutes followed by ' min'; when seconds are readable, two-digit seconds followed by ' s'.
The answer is 8 h 10 min
